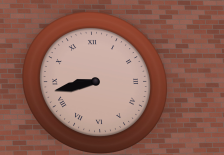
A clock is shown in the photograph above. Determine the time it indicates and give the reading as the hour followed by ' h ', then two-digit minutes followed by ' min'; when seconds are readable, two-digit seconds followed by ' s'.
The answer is 8 h 43 min
